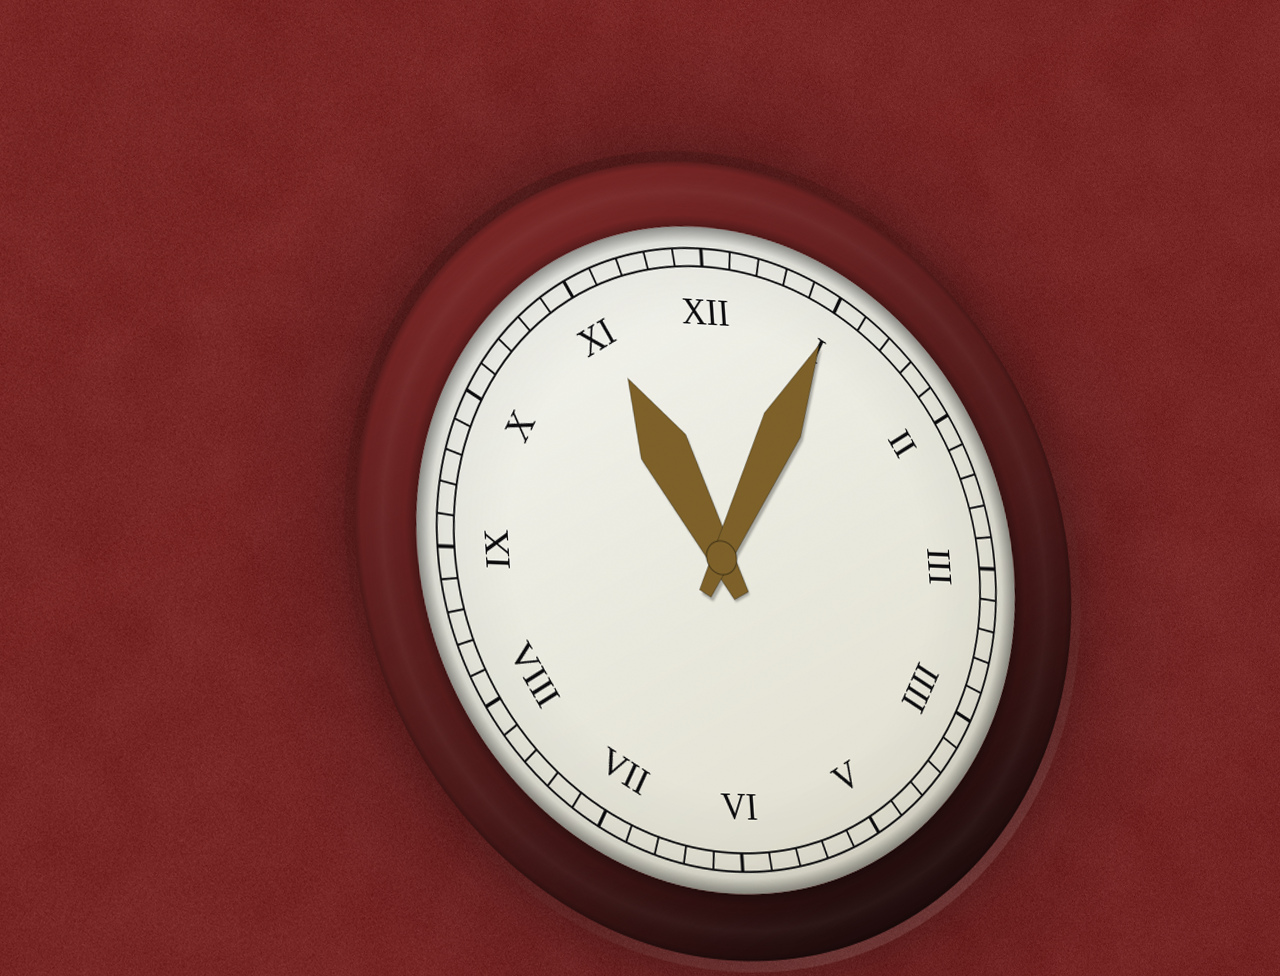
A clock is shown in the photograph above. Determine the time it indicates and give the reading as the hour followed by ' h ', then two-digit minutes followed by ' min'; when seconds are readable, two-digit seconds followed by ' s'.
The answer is 11 h 05 min
